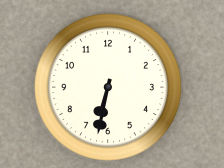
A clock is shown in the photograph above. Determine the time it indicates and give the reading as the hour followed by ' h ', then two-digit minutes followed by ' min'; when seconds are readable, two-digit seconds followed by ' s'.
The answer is 6 h 32 min
